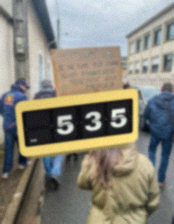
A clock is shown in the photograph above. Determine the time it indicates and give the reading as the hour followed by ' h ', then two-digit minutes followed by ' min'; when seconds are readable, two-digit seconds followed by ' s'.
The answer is 5 h 35 min
